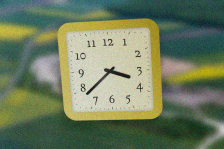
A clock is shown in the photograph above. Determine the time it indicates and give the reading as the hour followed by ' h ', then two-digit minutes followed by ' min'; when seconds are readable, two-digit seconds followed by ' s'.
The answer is 3 h 38 min
